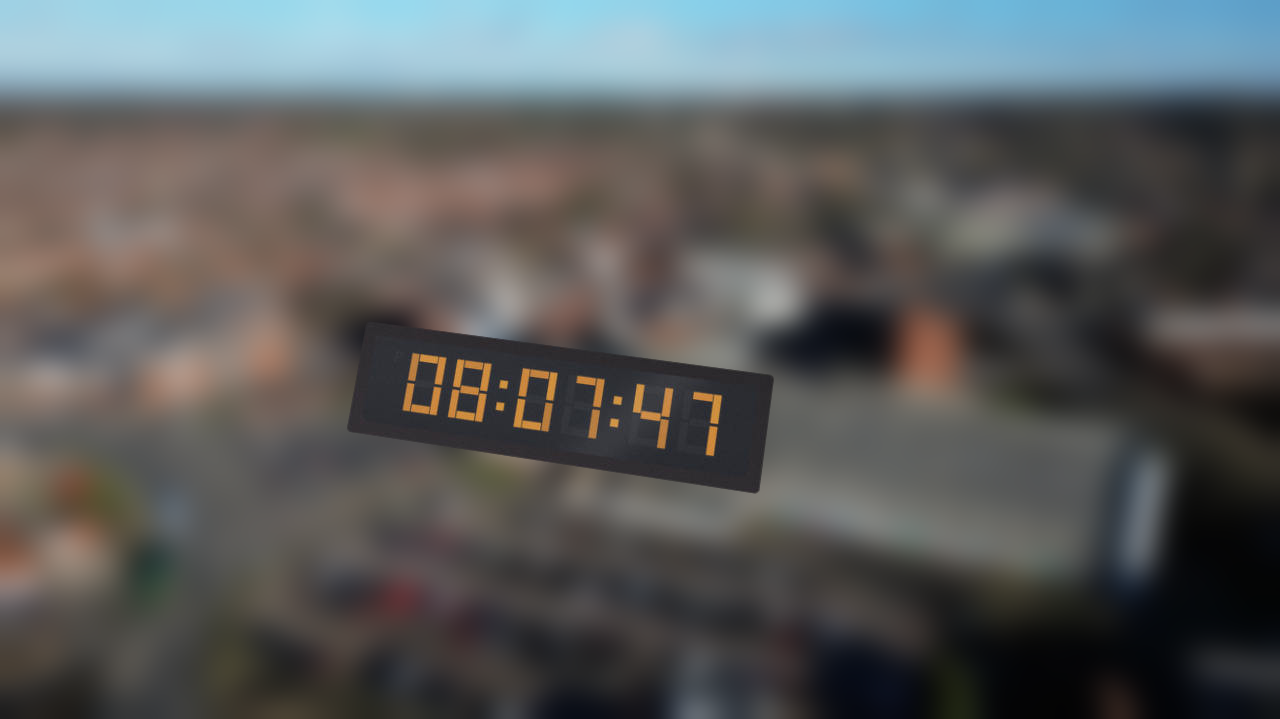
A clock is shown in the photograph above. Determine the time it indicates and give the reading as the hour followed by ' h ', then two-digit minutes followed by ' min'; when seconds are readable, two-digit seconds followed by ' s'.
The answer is 8 h 07 min 47 s
